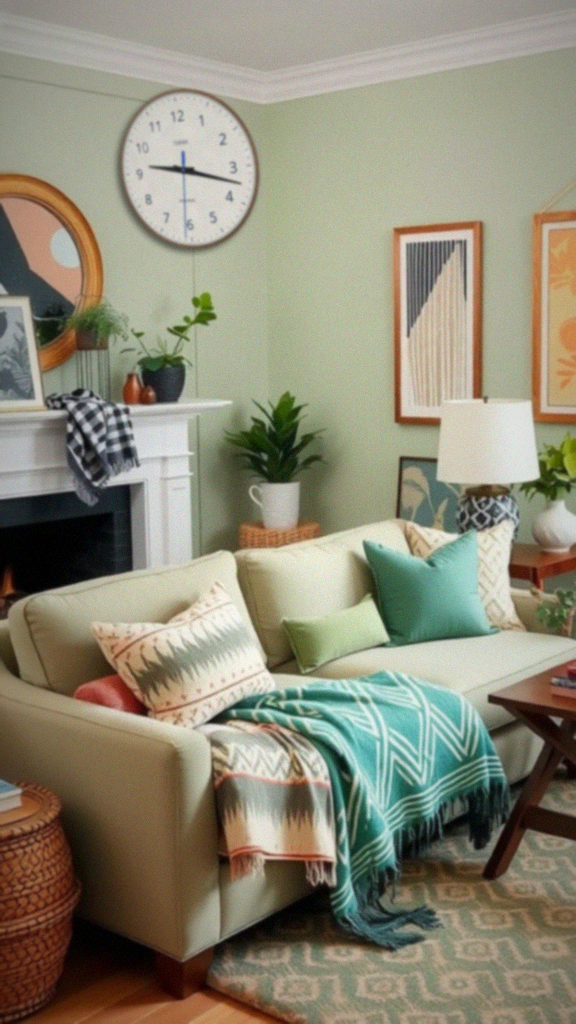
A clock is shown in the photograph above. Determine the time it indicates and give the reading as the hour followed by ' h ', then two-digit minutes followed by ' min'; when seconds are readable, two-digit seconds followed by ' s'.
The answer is 9 h 17 min 31 s
